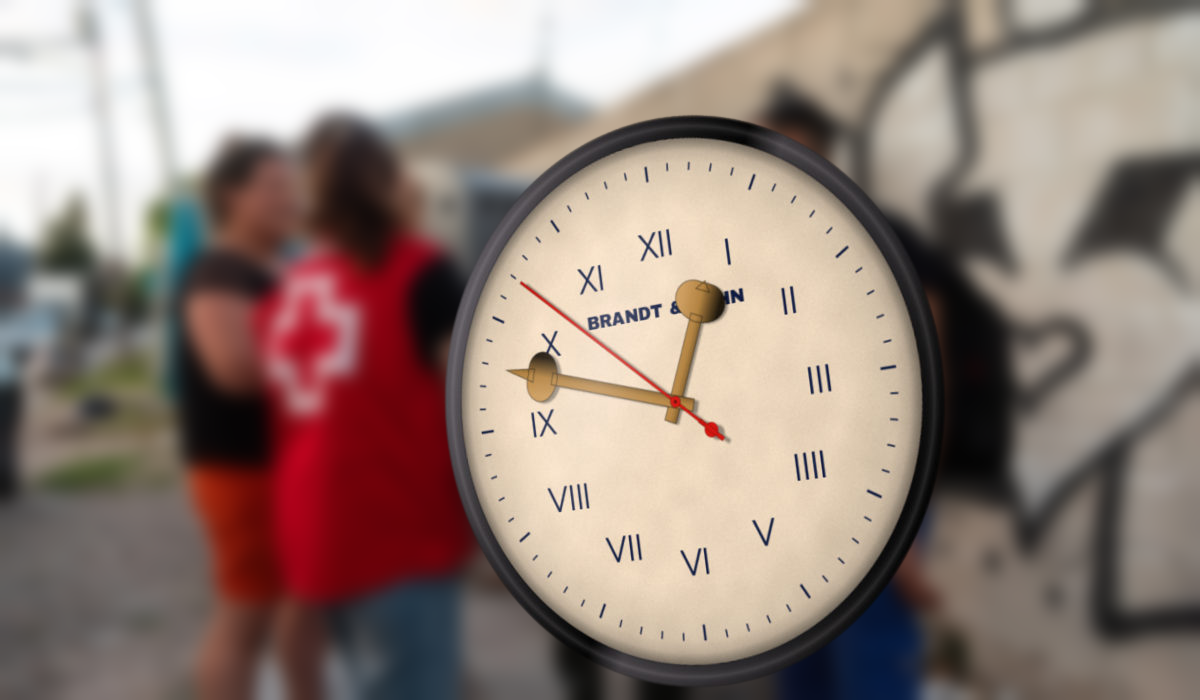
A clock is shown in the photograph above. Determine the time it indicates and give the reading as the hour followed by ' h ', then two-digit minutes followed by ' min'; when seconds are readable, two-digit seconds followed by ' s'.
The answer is 12 h 47 min 52 s
